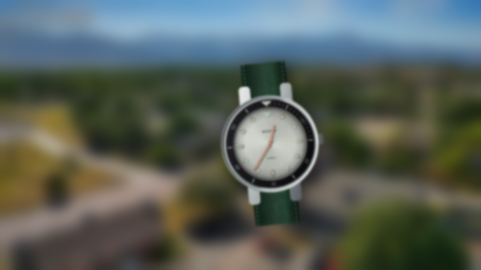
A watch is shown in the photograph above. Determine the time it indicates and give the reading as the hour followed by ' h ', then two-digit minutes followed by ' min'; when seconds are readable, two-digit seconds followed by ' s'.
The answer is 12 h 36 min
